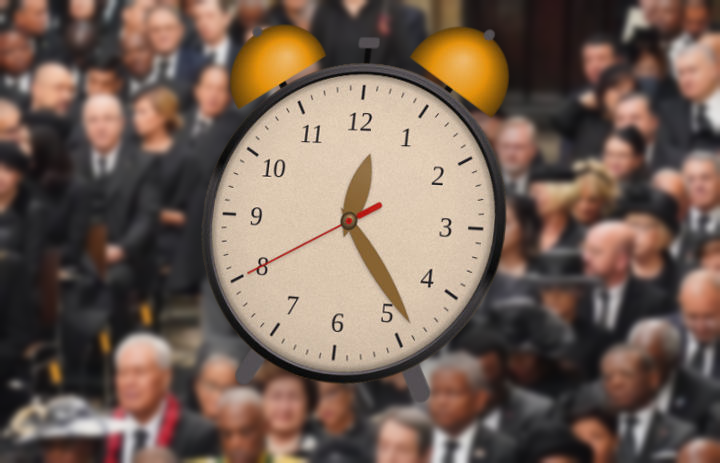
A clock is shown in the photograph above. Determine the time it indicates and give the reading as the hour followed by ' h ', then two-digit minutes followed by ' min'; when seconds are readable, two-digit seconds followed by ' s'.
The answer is 12 h 23 min 40 s
